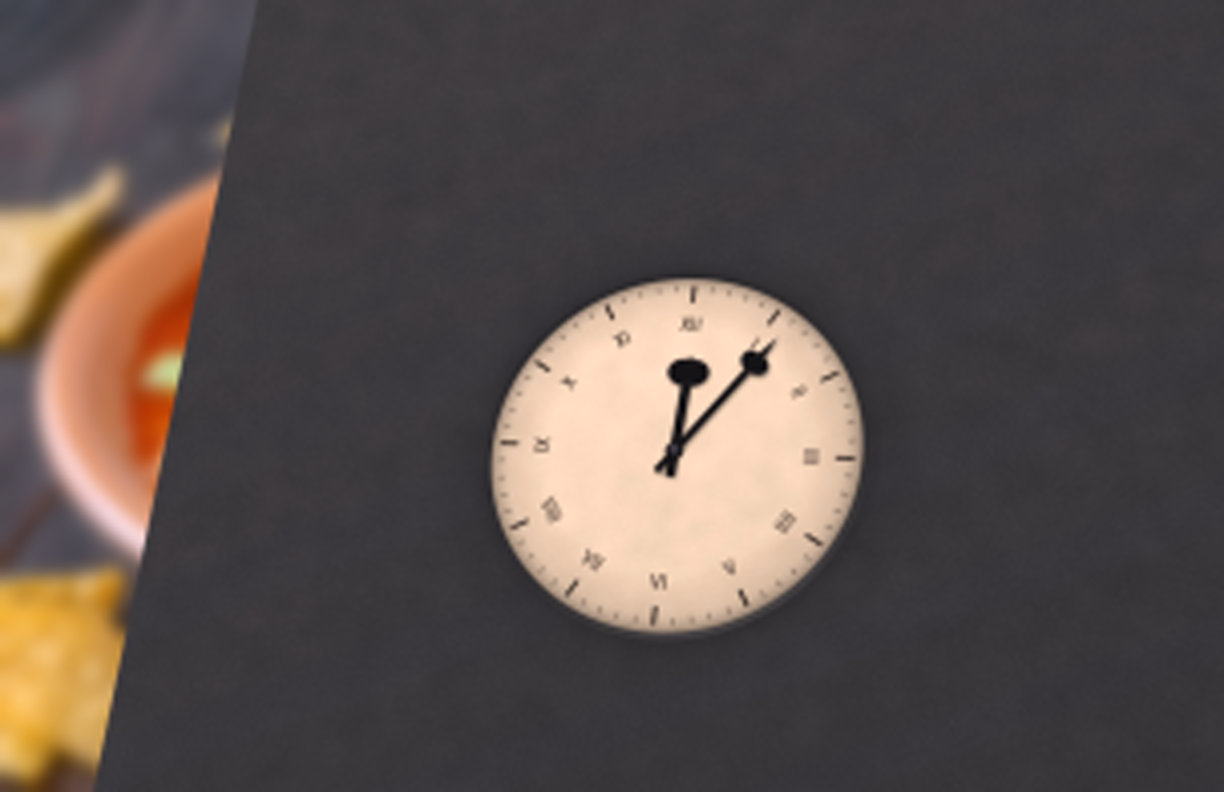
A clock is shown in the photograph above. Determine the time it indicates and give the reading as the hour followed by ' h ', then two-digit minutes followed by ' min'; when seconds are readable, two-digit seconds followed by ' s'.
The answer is 12 h 06 min
